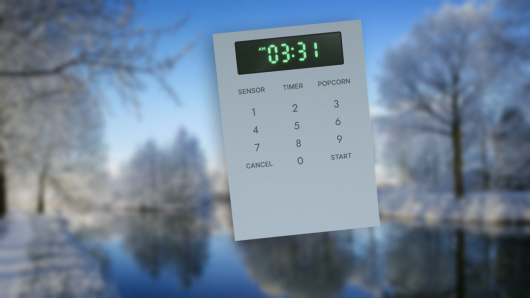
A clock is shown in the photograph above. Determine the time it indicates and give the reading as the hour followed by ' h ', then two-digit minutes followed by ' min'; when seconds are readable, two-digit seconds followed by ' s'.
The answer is 3 h 31 min
